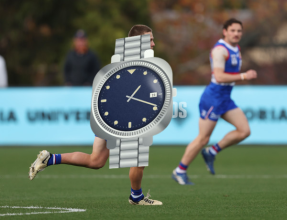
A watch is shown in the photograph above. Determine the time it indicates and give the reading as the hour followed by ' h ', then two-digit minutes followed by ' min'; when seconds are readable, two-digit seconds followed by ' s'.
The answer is 1 h 19 min
